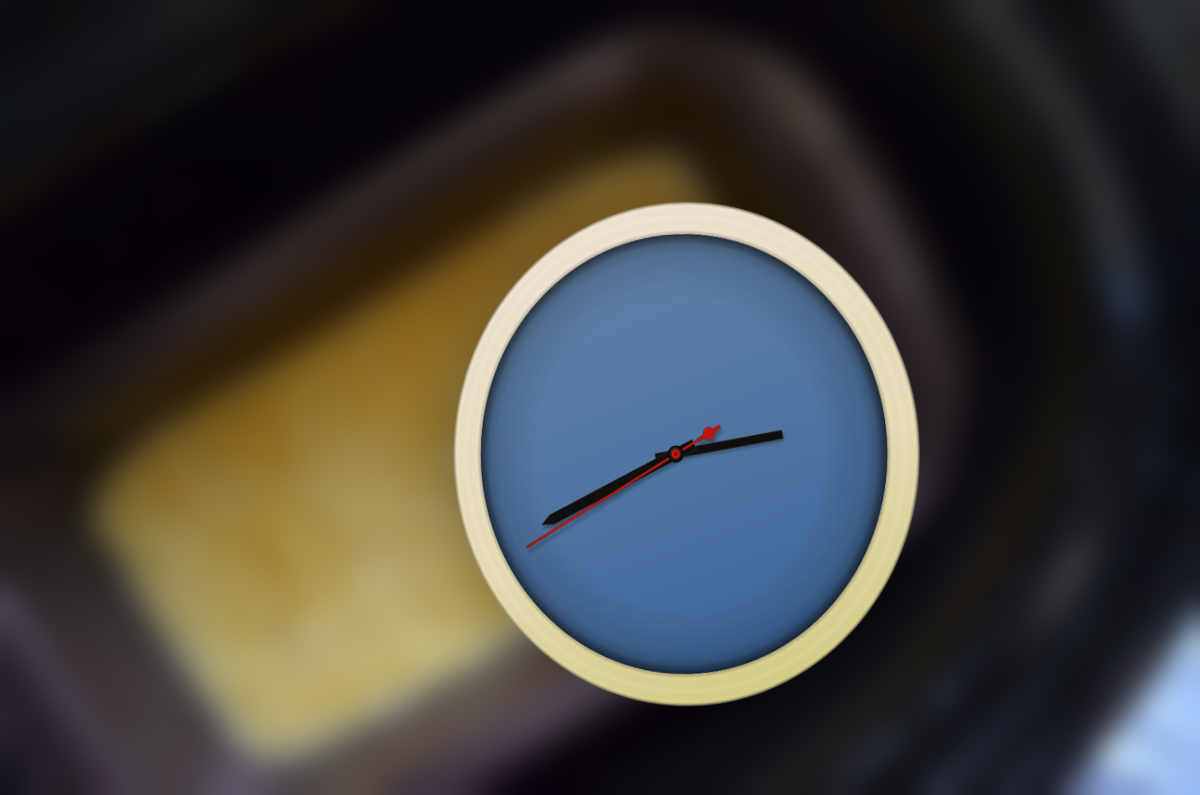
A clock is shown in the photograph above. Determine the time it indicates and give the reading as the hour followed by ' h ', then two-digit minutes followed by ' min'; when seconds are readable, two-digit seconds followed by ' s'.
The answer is 2 h 40 min 40 s
